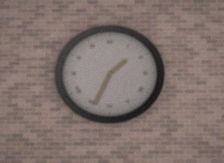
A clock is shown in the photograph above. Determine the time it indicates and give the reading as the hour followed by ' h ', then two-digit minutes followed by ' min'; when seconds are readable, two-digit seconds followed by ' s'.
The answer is 1 h 34 min
